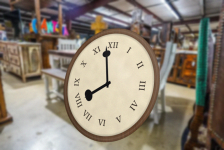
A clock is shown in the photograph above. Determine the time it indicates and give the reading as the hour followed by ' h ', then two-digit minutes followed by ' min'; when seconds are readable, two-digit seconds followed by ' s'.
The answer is 7 h 58 min
